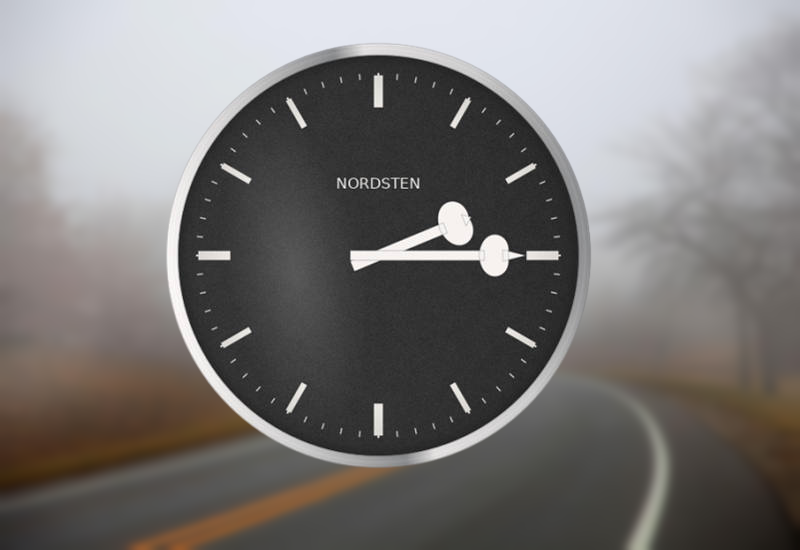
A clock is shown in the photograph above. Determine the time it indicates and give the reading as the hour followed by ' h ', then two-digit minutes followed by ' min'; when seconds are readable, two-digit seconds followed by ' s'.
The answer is 2 h 15 min
